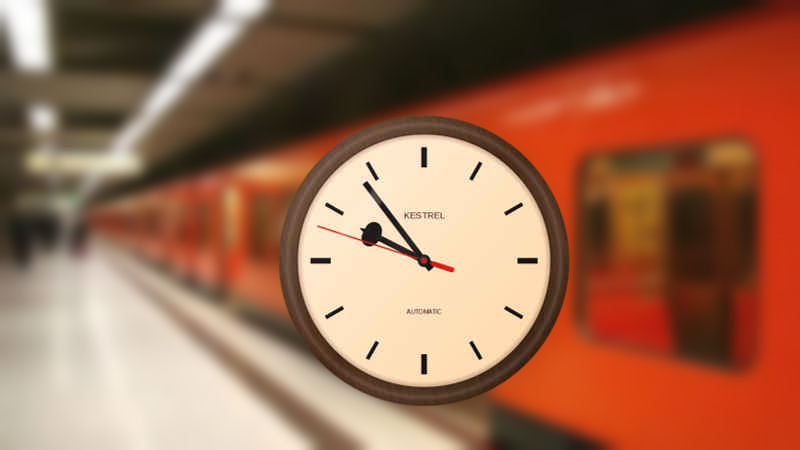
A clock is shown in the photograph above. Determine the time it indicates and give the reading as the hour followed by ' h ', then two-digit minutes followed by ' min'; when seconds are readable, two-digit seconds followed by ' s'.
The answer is 9 h 53 min 48 s
